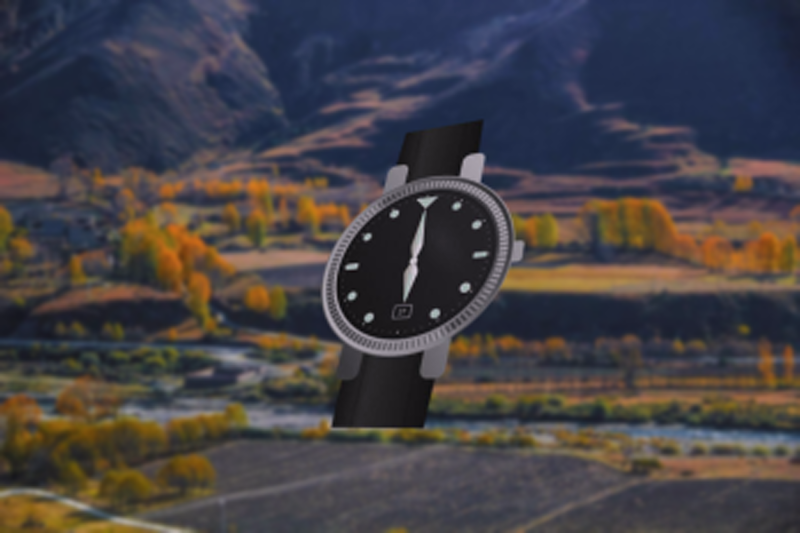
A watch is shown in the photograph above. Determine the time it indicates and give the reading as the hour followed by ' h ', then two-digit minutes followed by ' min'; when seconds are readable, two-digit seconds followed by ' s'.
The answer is 6 h 00 min
